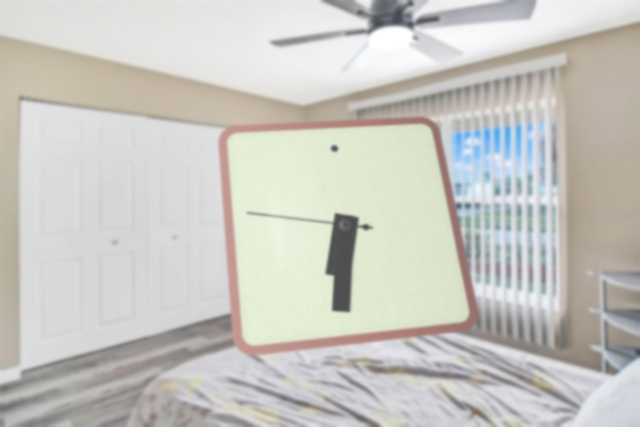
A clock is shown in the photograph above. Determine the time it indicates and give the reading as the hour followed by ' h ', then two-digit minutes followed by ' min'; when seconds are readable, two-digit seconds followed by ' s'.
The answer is 6 h 31 min 47 s
